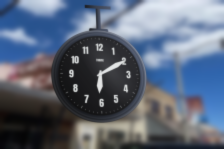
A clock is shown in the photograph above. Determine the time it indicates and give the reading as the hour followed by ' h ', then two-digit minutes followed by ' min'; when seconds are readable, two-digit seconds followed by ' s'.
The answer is 6 h 10 min
